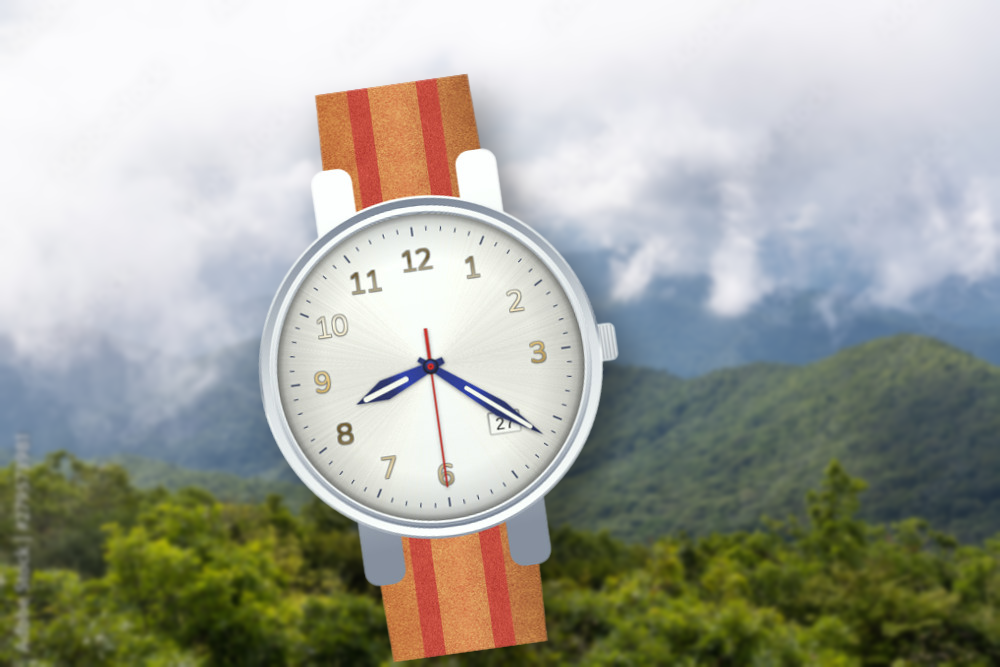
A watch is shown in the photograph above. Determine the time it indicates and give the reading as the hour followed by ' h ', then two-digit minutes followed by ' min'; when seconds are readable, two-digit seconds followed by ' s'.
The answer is 8 h 21 min 30 s
